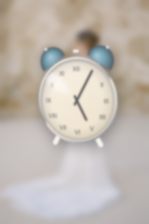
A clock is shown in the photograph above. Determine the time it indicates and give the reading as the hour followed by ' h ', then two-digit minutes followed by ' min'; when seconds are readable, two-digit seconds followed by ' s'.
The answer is 5 h 05 min
